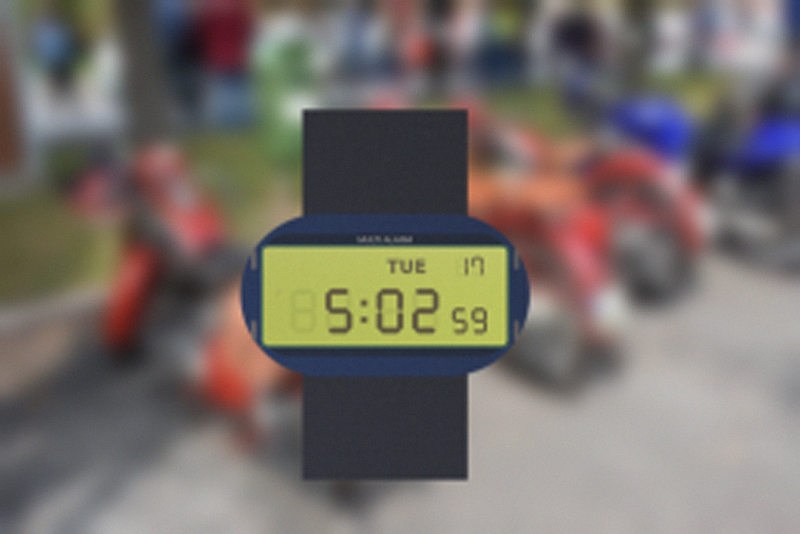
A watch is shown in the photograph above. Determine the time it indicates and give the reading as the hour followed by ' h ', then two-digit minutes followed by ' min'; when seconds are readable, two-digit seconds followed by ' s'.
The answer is 5 h 02 min 59 s
